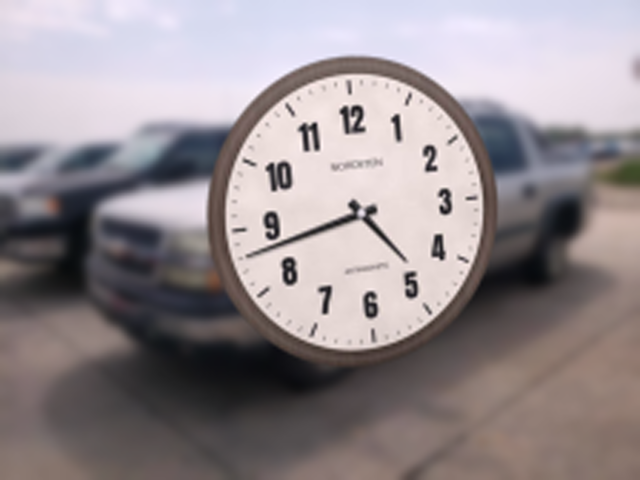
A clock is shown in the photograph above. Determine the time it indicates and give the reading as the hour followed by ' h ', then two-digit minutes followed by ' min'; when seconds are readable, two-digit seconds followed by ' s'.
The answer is 4 h 43 min
